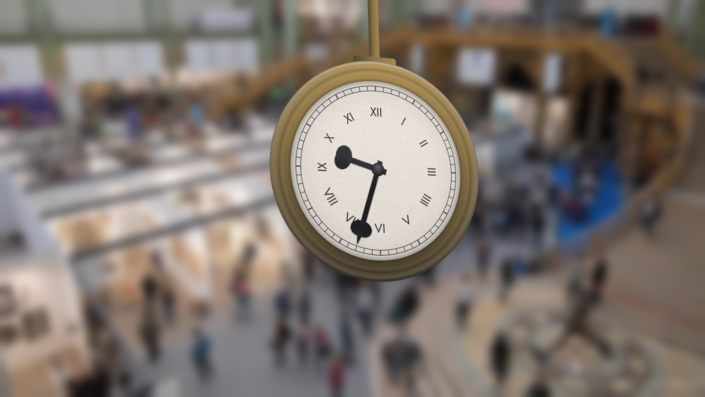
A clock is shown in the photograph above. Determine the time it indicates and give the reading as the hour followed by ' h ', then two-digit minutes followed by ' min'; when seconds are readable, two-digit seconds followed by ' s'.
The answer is 9 h 33 min
